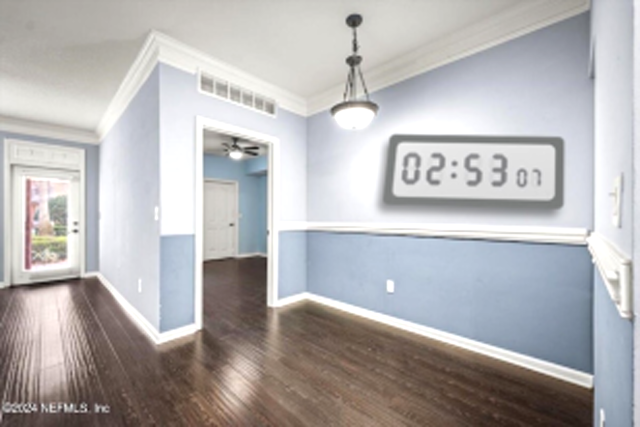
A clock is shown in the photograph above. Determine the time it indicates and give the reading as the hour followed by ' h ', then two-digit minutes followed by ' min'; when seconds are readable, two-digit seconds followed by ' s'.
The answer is 2 h 53 min 07 s
